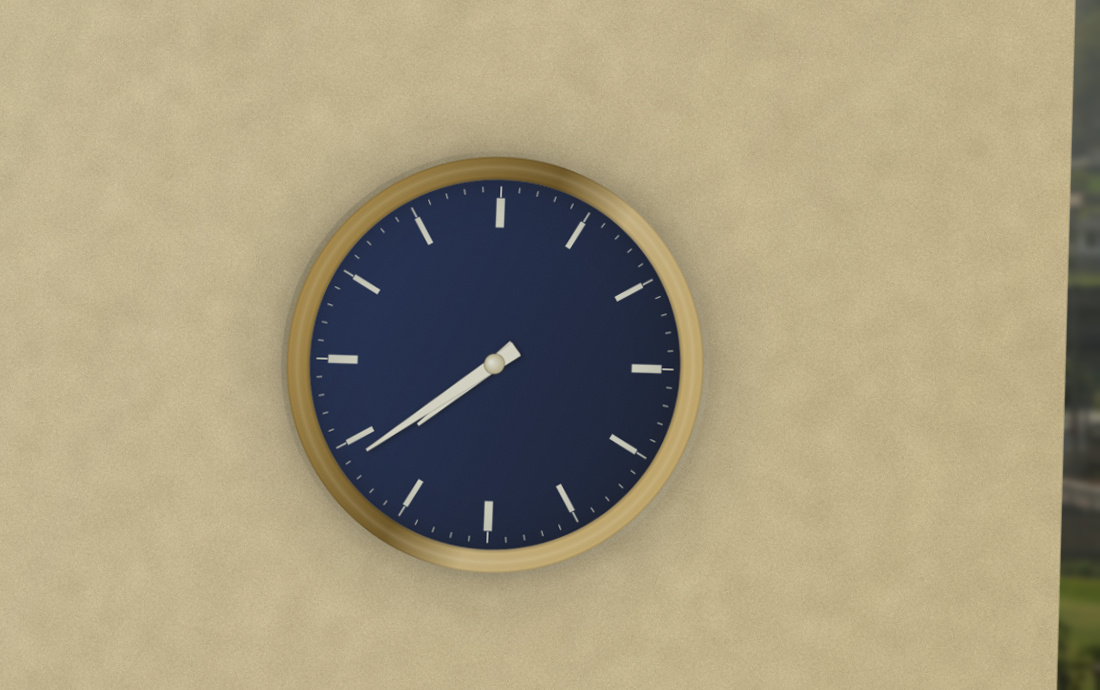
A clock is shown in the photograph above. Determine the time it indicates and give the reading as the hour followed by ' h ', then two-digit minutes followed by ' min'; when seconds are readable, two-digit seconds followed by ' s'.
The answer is 7 h 39 min
